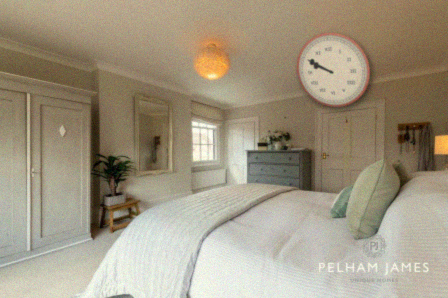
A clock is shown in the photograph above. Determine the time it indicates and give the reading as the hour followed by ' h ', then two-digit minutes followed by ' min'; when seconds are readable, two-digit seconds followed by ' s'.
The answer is 9 h 50 min
